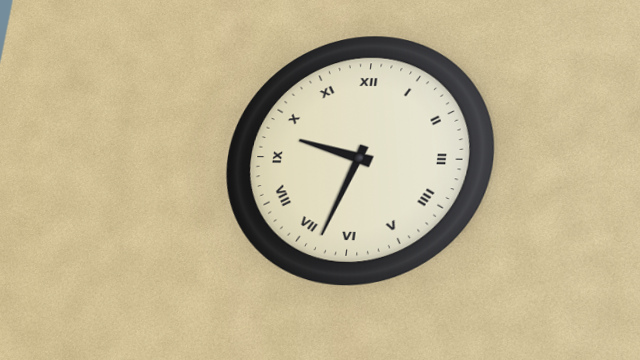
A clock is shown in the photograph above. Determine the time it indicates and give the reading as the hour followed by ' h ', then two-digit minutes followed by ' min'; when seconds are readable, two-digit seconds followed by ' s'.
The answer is 9 h 33 min
